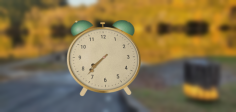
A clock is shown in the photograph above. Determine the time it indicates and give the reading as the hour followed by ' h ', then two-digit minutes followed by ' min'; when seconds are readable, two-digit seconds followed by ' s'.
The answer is 7 h 37 min
